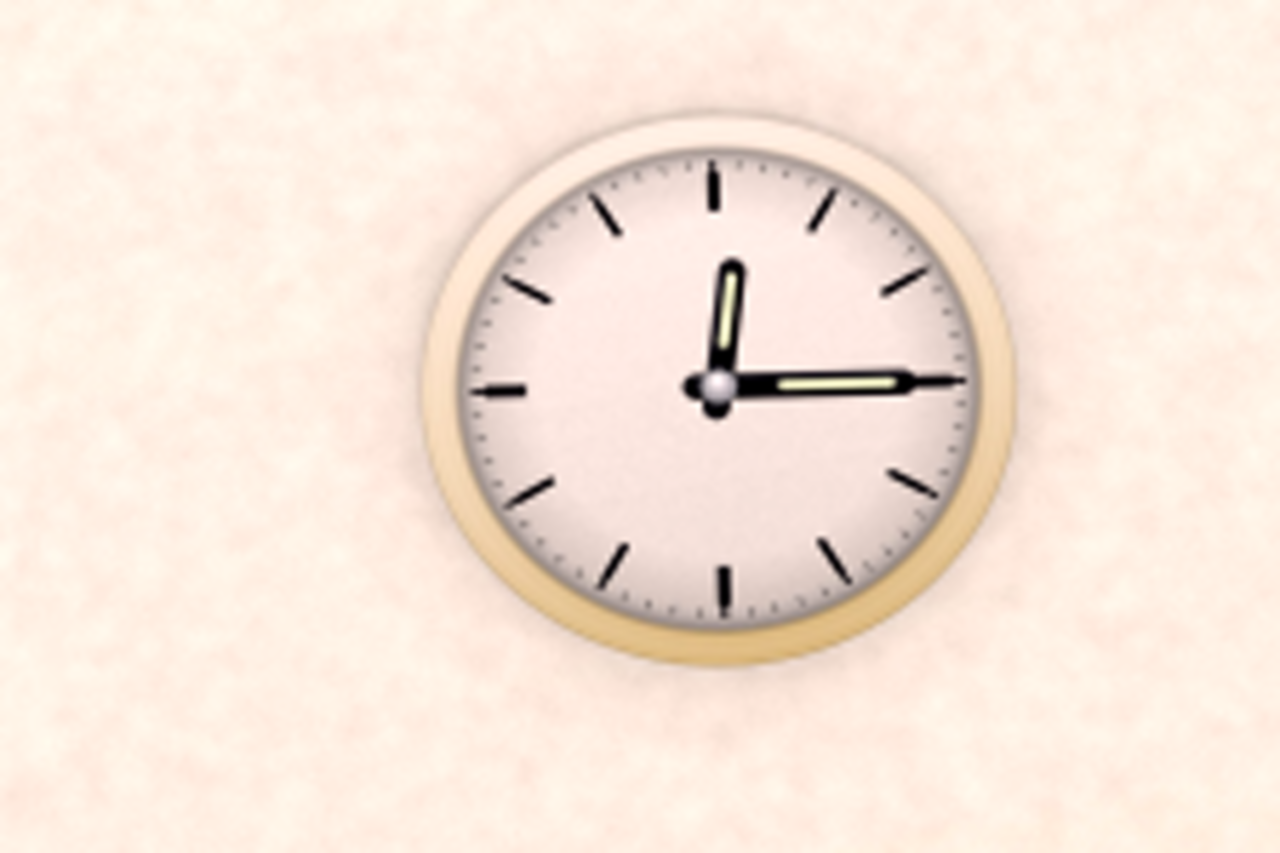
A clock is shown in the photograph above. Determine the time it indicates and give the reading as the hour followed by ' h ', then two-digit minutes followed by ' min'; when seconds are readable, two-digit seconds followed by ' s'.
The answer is 12 h 15 min
